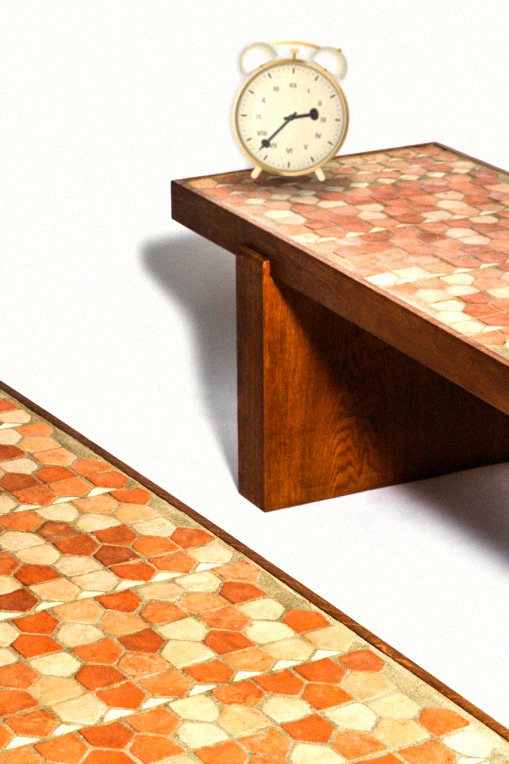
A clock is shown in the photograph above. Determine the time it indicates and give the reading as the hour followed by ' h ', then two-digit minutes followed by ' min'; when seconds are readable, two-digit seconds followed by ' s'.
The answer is 2 h 37 min
